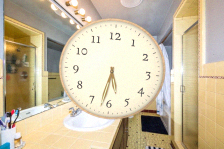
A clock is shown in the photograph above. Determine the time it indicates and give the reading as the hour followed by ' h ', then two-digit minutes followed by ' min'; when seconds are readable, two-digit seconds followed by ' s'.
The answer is 5 h 32 min
